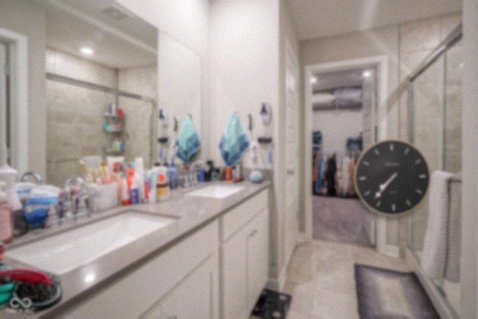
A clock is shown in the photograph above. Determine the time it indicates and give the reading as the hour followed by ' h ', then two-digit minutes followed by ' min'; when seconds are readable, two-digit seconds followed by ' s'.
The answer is 7 h 37 min
